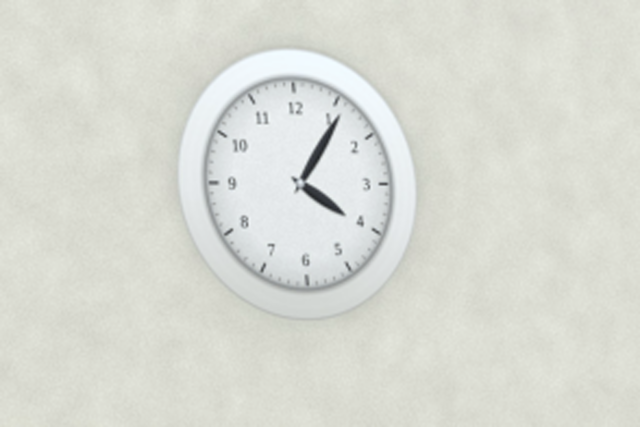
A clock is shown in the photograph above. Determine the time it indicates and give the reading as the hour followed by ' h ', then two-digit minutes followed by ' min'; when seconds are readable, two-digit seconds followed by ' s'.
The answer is 4 h 06 min
